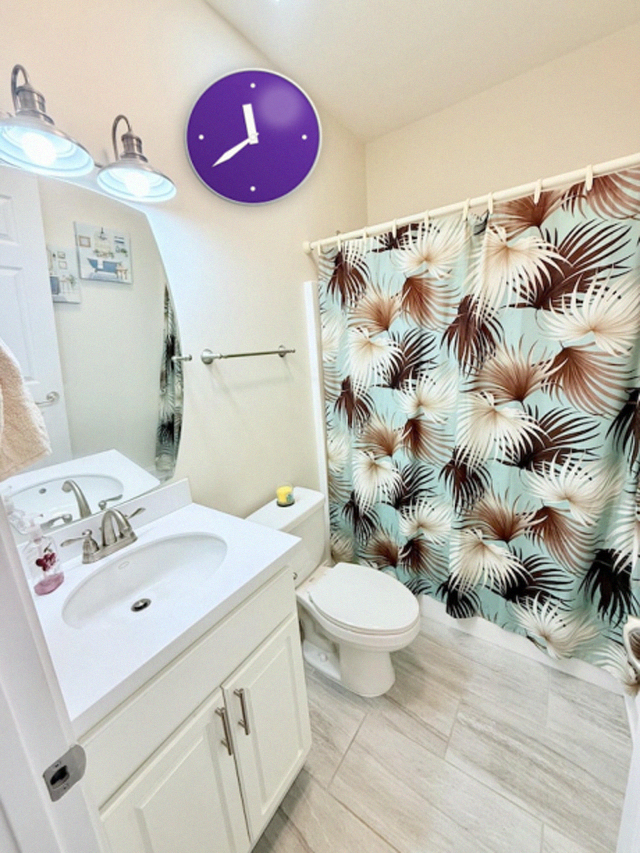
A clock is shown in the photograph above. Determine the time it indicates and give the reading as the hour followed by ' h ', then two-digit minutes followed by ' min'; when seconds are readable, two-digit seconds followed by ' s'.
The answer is 11 h 39 min
